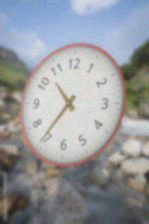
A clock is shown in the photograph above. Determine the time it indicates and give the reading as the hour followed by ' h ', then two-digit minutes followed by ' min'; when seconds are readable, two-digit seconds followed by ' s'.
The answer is 10 h 36 min
